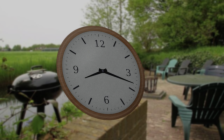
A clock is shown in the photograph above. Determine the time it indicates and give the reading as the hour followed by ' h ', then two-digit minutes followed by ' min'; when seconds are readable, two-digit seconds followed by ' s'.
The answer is 8 h 18 min
